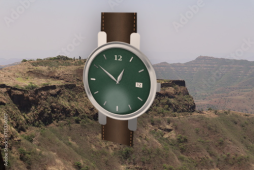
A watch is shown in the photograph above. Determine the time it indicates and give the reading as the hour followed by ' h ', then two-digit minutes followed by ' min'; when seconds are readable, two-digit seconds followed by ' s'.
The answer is 12 h 51 min
